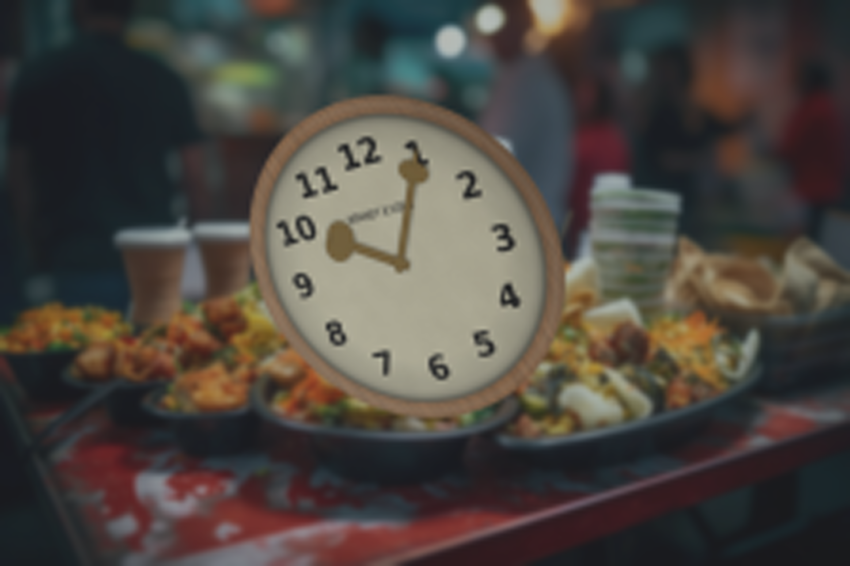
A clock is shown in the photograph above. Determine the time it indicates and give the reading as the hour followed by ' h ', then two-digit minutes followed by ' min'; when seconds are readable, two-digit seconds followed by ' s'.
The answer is 10 h 05 min
